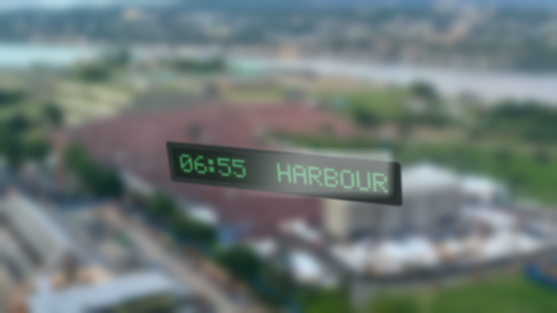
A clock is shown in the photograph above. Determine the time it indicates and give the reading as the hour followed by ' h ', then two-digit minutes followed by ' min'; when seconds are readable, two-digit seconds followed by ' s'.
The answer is 6 h 55 min
